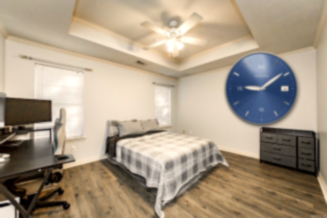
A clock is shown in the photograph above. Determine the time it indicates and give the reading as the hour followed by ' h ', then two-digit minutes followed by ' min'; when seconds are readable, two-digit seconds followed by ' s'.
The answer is 9 h 09 min
